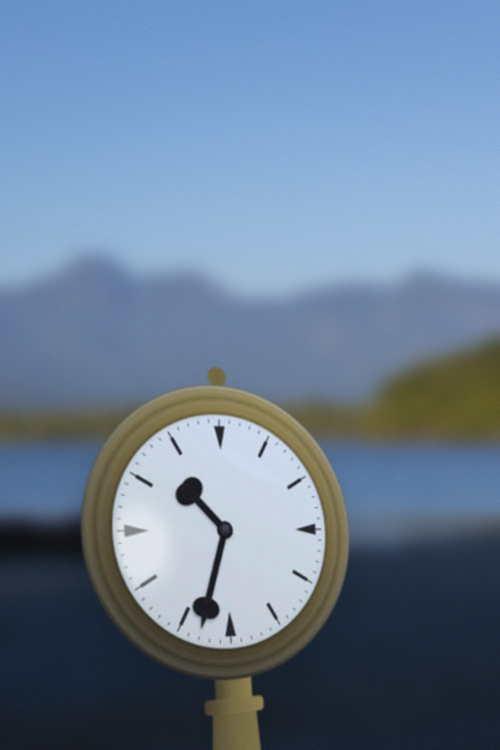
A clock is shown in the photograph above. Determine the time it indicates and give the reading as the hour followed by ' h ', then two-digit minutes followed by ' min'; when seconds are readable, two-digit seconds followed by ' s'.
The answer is 10 h 33 min
